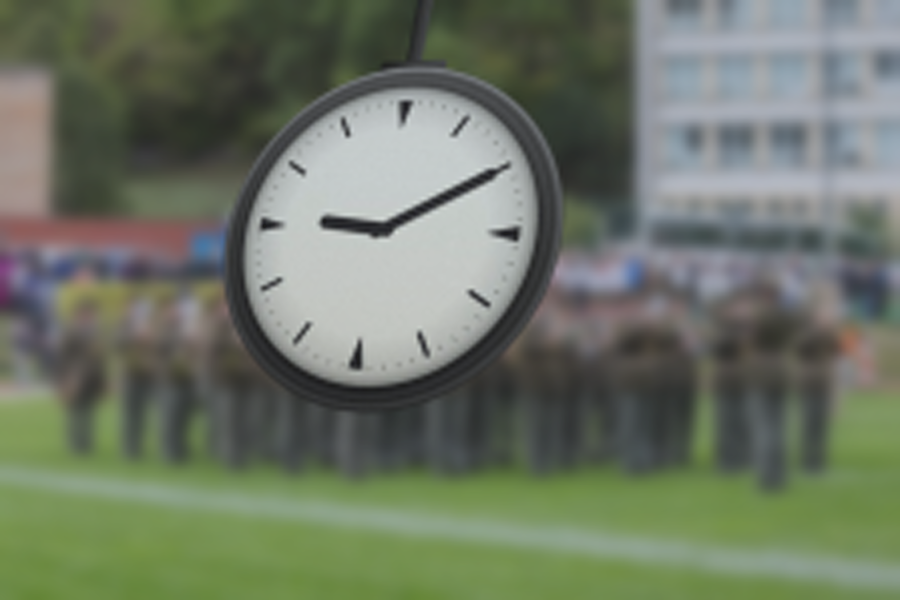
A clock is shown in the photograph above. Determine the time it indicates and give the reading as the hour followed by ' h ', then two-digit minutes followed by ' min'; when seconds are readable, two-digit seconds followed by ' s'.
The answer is 9 h 10 min
